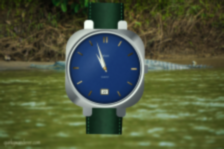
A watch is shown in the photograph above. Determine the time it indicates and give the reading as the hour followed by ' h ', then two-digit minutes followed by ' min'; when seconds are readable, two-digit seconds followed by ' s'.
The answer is 10 h 57 min
